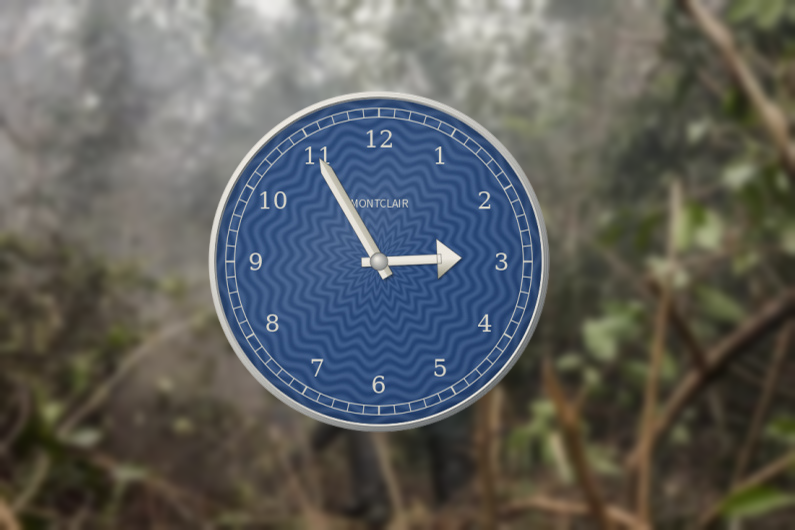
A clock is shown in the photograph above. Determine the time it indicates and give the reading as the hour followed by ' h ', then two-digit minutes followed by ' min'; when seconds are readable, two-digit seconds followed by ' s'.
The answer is 2 h 55 min
